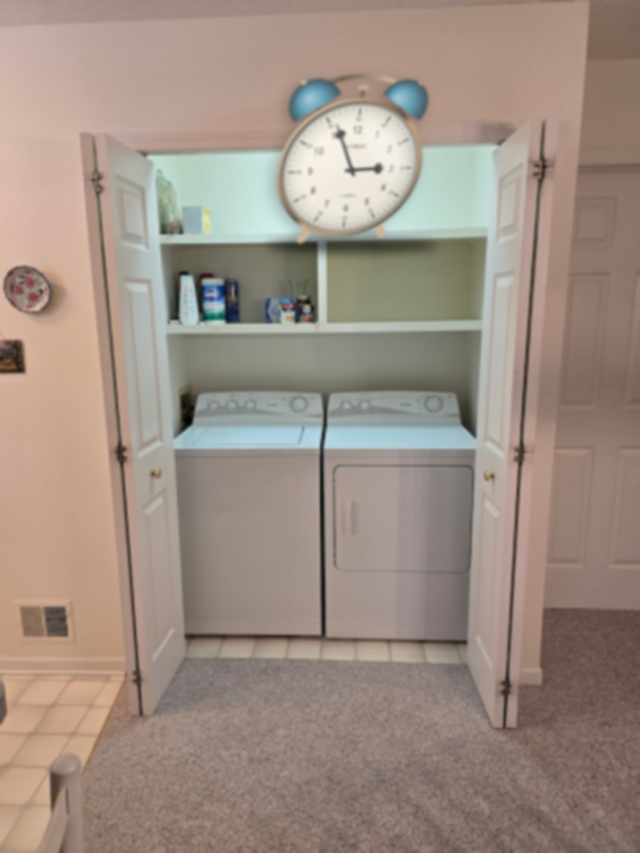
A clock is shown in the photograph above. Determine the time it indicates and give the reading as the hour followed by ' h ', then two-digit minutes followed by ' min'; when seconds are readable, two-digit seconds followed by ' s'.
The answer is 2 h 56 min
